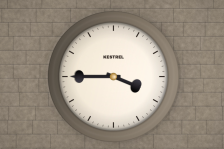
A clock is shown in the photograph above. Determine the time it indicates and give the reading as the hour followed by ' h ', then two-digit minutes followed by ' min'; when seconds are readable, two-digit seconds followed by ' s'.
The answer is 3 h 45 min
